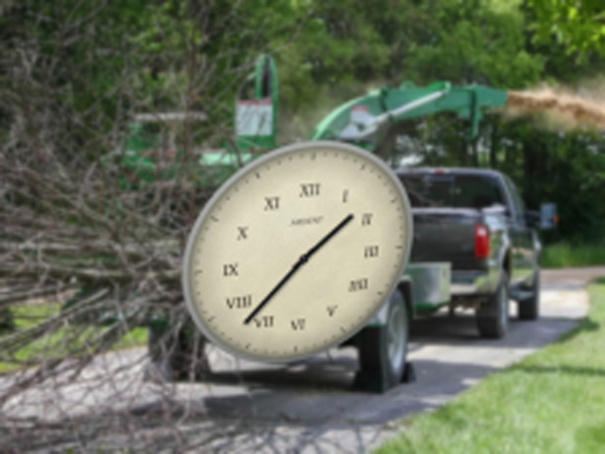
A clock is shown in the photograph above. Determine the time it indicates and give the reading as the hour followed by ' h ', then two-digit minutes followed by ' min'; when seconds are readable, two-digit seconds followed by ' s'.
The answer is 1 h 37 min
